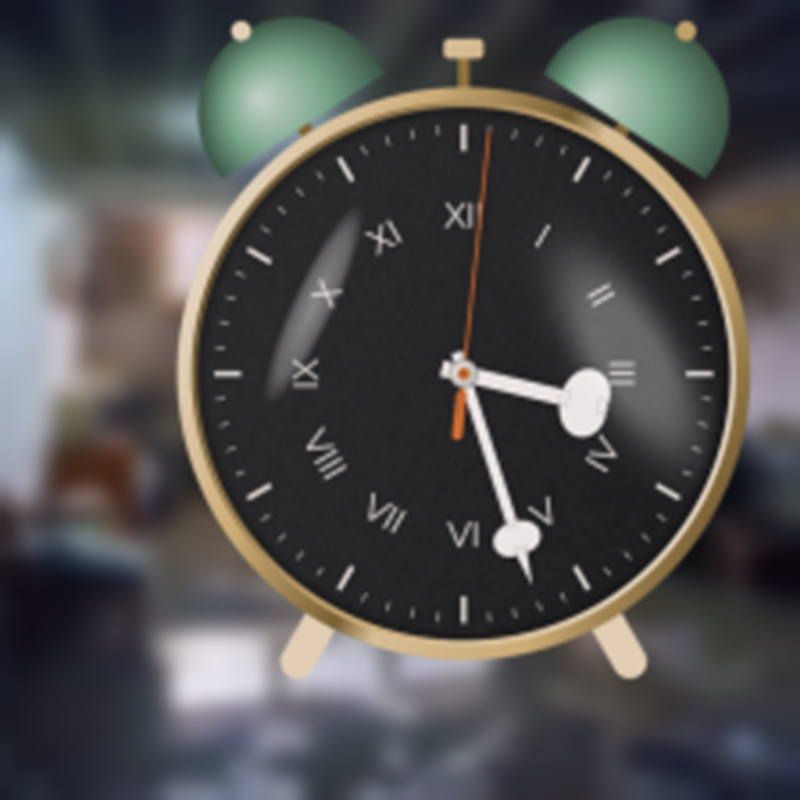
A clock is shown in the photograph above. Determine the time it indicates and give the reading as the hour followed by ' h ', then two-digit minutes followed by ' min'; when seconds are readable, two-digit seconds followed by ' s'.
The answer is 3 h 27 min 01 s
